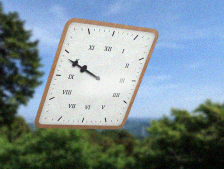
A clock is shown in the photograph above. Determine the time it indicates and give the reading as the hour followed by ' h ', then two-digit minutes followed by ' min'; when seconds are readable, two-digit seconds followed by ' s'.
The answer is 9 h 49 min
